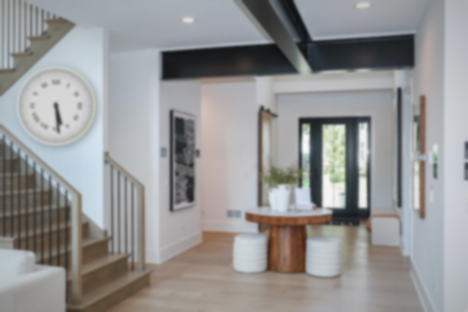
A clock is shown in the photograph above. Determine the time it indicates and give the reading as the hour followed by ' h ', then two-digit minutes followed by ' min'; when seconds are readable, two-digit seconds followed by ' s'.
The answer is 5 h 29 min
